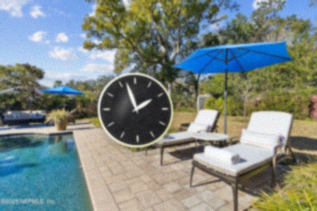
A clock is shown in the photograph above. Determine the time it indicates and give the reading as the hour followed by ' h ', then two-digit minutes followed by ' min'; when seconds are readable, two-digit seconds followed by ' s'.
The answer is 1 h 57 min
